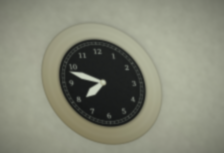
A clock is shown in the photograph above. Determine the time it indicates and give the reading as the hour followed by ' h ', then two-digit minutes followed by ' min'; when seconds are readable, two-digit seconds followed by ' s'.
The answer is 7 h 48 min
